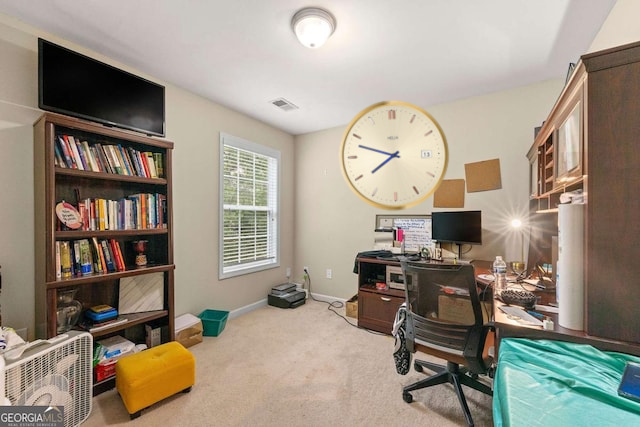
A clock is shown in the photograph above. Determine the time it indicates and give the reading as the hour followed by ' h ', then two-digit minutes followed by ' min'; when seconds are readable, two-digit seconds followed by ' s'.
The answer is 7 h 48 min
